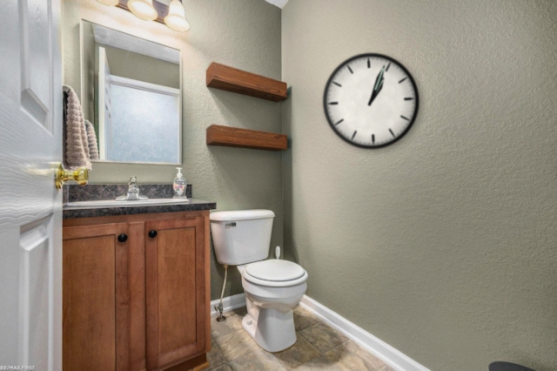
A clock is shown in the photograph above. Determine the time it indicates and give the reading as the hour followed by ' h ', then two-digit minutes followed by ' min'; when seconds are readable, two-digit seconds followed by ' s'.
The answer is 1 h 04 min
